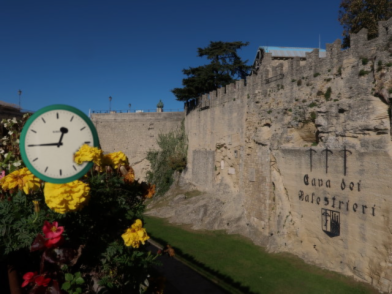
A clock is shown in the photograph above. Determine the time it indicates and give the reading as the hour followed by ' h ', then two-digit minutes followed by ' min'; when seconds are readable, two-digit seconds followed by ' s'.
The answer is 12 h 45 min
